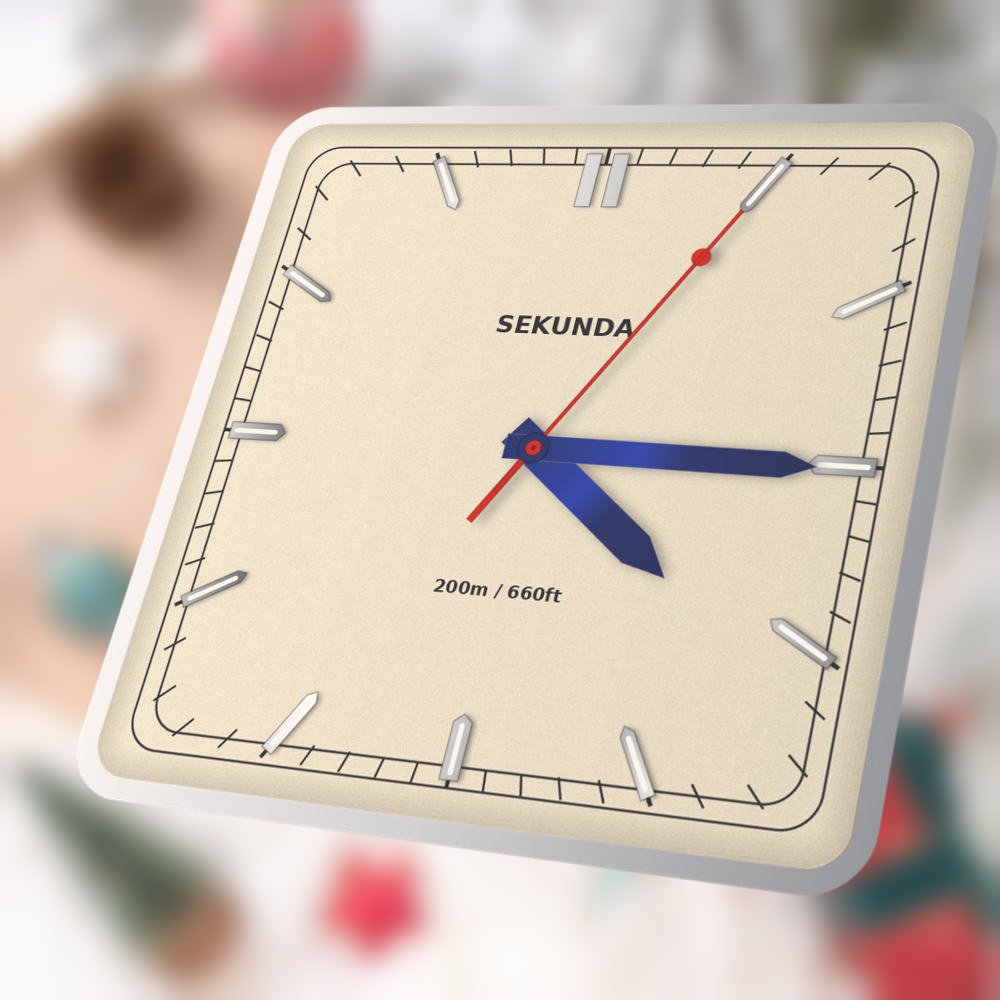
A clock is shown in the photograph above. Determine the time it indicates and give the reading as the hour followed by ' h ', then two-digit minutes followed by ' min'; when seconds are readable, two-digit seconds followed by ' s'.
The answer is 4 h 15 min 05 s
